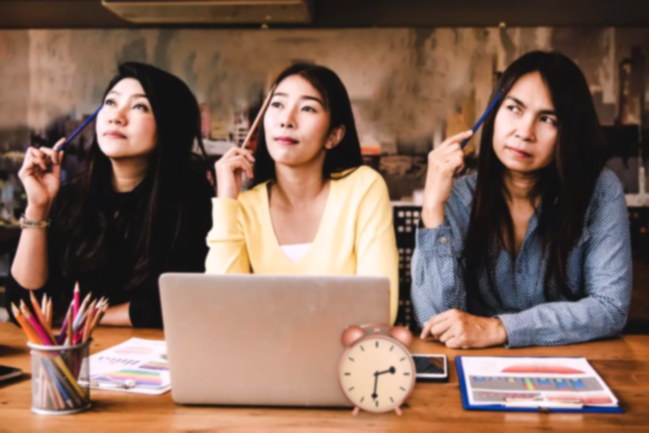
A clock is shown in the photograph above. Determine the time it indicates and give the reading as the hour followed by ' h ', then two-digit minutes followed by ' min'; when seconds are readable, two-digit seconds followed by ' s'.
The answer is 2 h 31 min
